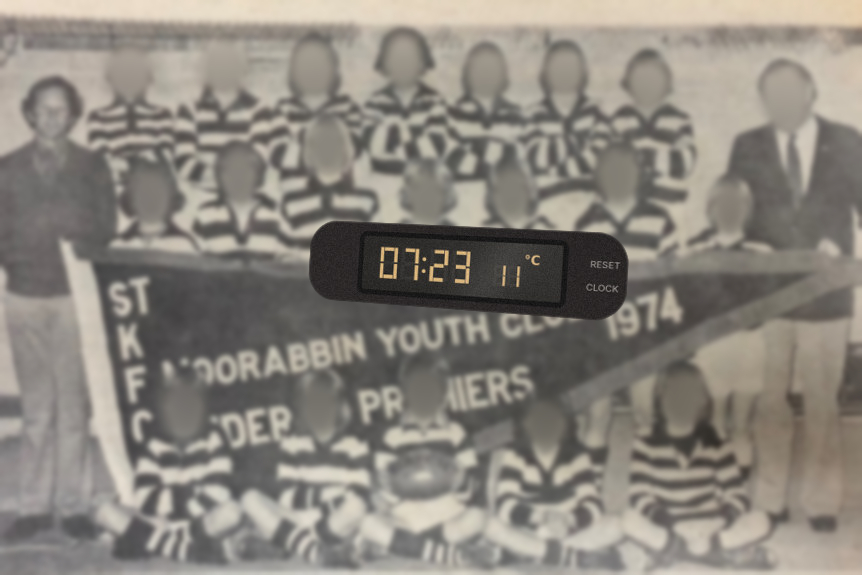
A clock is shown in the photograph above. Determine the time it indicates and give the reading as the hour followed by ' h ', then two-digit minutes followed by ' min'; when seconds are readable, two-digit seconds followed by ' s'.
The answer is 7 h 23 min
